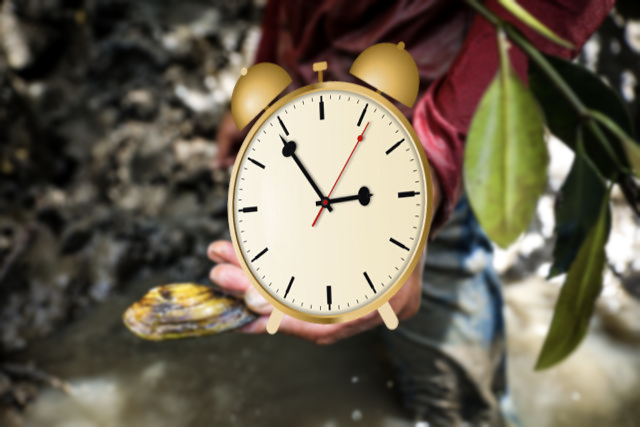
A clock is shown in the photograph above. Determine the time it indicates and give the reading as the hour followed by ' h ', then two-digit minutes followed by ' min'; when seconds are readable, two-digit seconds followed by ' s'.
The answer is 2 h 54 min 06 s
